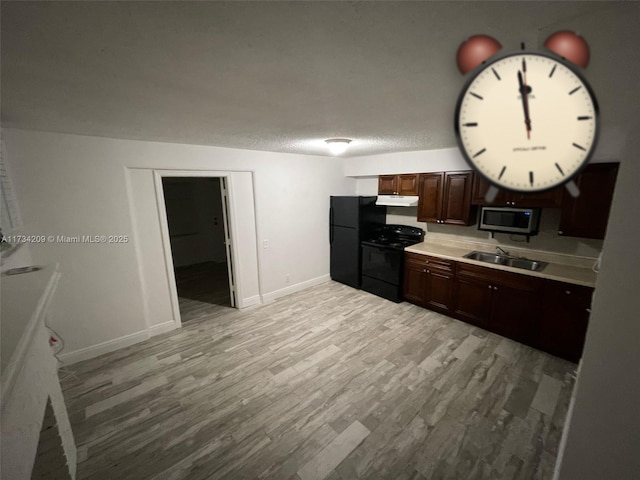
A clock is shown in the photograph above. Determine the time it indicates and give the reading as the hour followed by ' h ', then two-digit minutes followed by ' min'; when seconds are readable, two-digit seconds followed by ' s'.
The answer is 11 h 59 min 00 s
